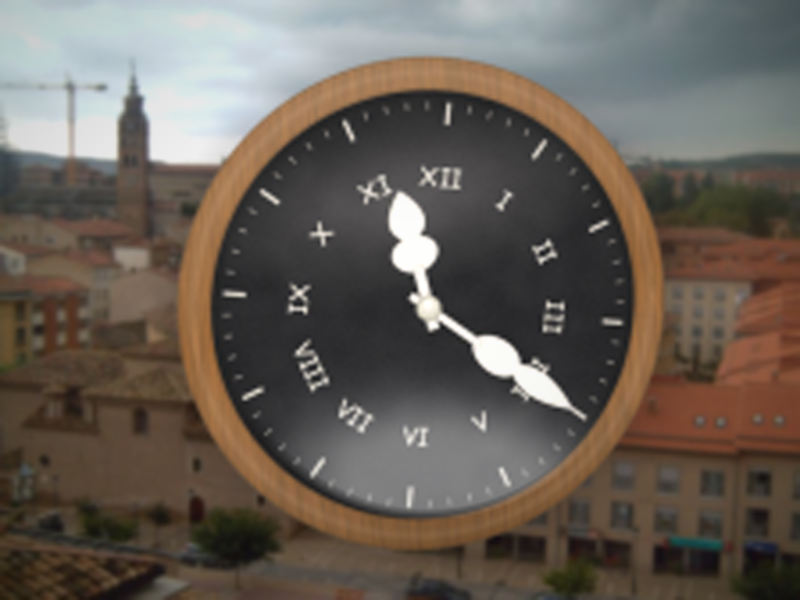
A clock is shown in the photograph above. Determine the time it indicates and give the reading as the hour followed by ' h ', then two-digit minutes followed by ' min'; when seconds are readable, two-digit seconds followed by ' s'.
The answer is 11 h 20 min
